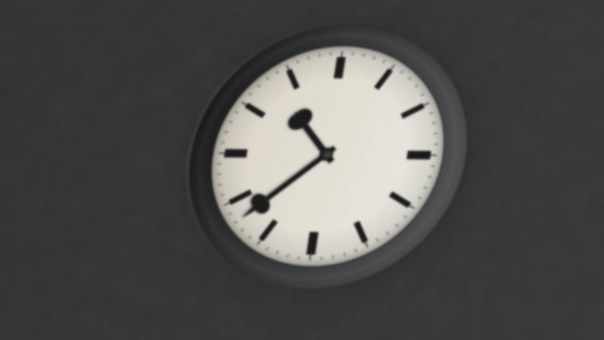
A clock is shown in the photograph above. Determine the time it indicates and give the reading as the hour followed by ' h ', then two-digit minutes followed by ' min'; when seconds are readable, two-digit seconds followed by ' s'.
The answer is 10 h 38 min
